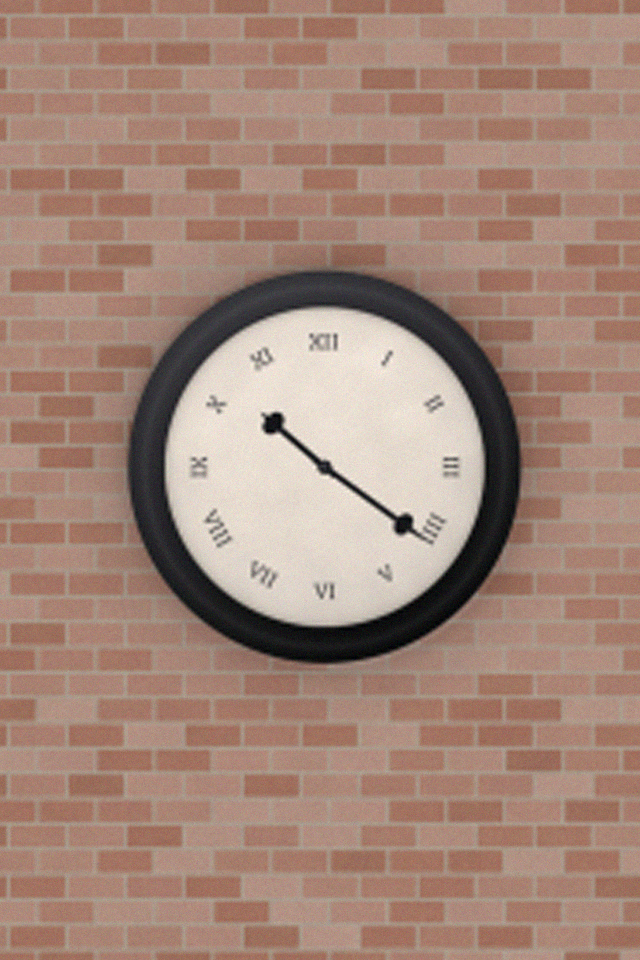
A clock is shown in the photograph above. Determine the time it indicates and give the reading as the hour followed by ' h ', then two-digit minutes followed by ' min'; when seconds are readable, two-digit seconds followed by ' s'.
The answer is 10 h 21 min
